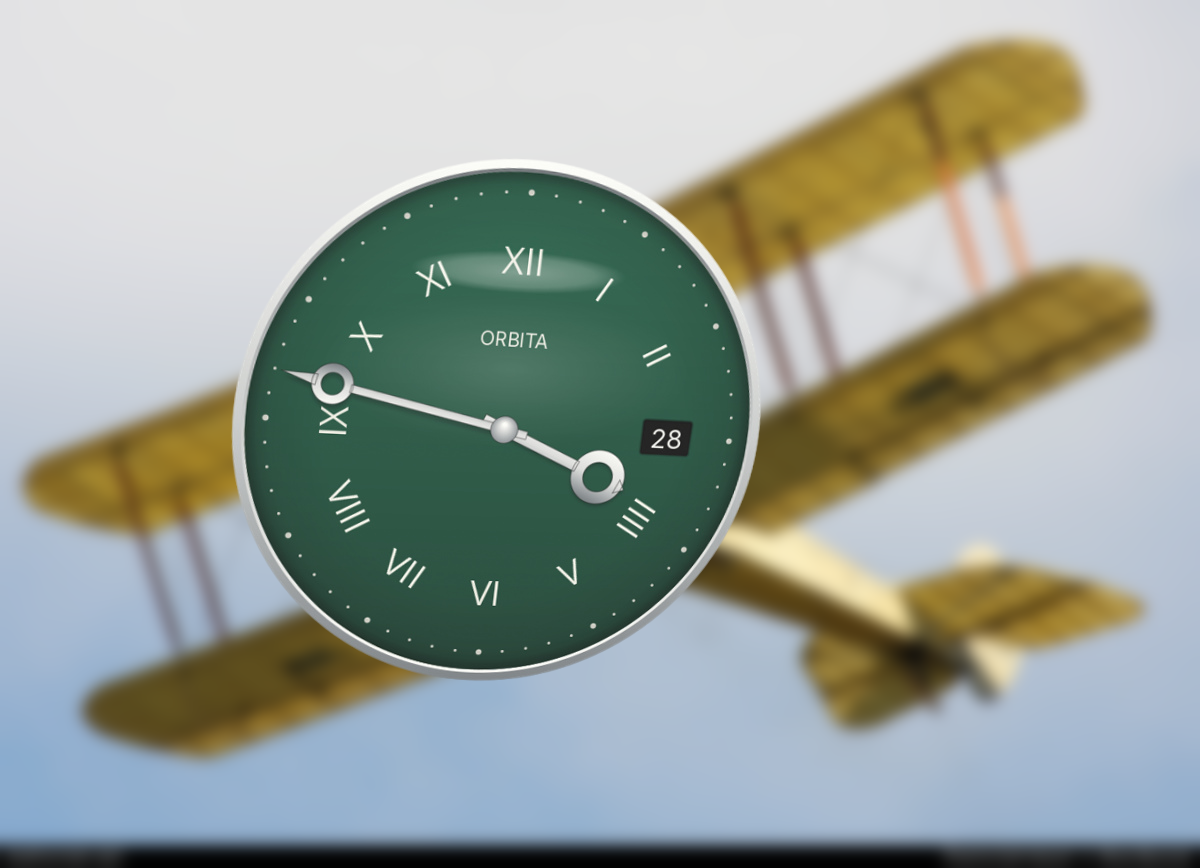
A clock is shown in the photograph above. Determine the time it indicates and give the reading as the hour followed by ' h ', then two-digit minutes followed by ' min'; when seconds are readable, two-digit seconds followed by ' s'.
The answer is 3 h 47 min
